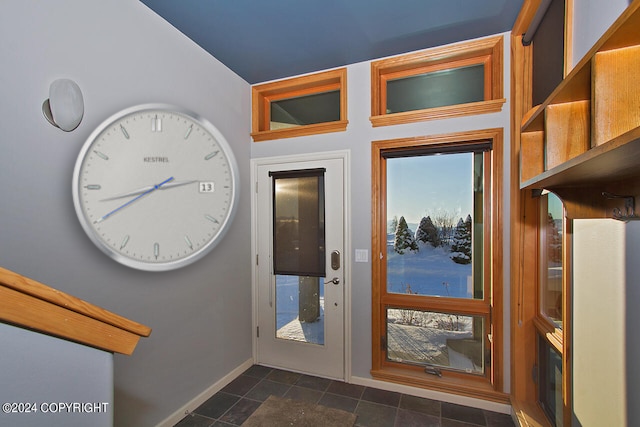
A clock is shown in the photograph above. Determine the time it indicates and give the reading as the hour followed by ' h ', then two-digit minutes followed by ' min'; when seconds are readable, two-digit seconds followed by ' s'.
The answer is 2 h 42 min 40 s
